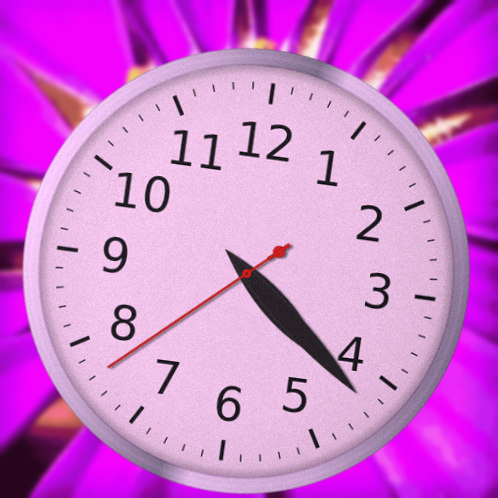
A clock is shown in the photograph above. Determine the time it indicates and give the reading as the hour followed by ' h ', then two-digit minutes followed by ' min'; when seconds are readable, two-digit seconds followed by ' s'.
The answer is 4 h 21 min 38 s
